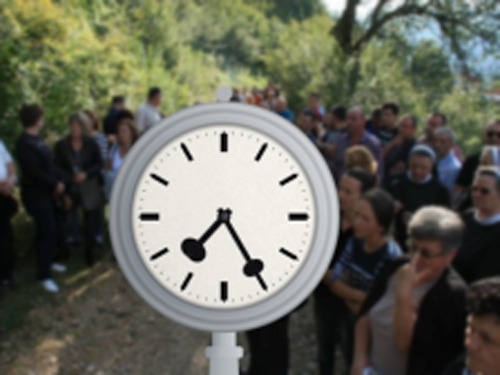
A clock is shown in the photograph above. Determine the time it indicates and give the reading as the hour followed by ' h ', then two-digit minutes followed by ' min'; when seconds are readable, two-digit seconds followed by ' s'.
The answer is 7 h 25 min
